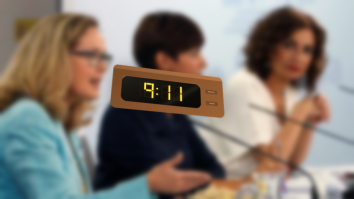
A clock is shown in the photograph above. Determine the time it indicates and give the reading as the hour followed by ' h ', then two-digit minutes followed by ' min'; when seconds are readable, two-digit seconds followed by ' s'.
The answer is 9 h 11 min
